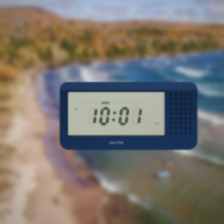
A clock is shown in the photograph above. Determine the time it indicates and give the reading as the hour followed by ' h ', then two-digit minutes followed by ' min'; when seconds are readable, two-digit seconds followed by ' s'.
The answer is 10 h 01 min
